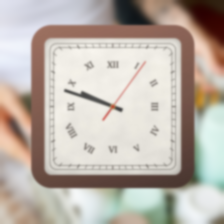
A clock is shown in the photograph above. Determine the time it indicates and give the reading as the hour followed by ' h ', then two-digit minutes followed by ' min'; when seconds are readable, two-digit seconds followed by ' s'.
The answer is 9 h 48 min 06 s
